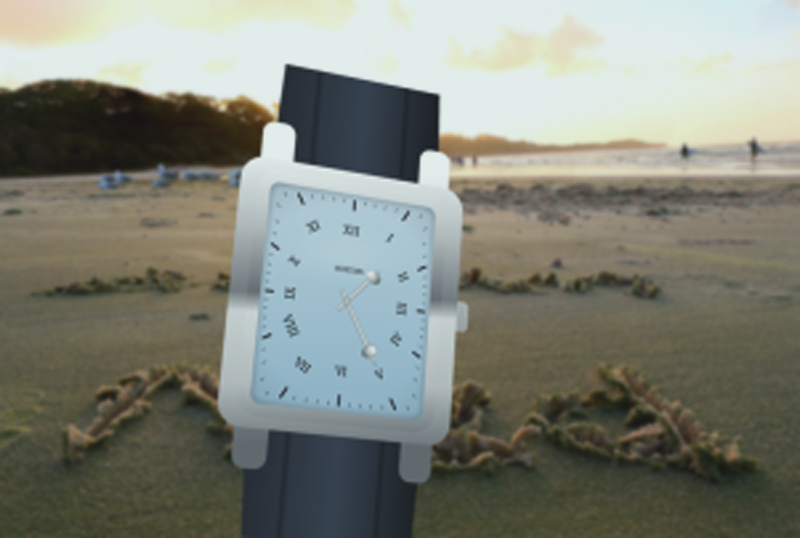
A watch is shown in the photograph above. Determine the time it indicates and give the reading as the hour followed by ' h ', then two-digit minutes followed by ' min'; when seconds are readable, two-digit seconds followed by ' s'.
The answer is 1 h 25 min
